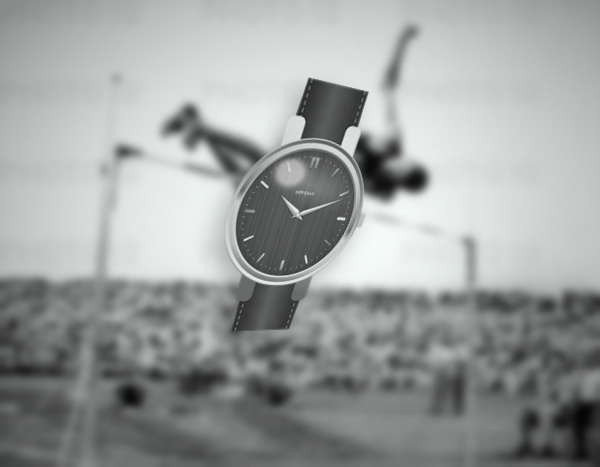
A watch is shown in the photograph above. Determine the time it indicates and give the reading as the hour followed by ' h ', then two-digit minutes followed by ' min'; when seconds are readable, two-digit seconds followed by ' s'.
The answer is 10 h 11 min
